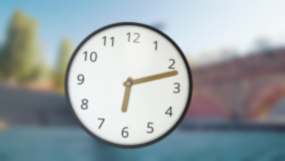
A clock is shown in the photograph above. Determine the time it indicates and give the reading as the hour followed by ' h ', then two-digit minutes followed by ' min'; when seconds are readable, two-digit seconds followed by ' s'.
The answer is 6 h 12 min
